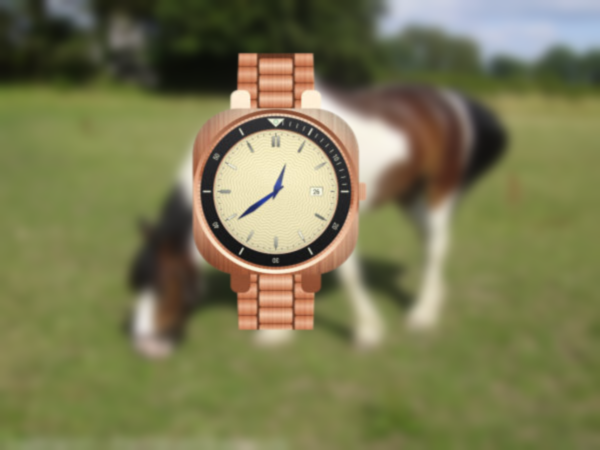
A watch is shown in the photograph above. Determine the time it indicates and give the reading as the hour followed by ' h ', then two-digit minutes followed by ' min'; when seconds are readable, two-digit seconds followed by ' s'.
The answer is 12 h 39 min
